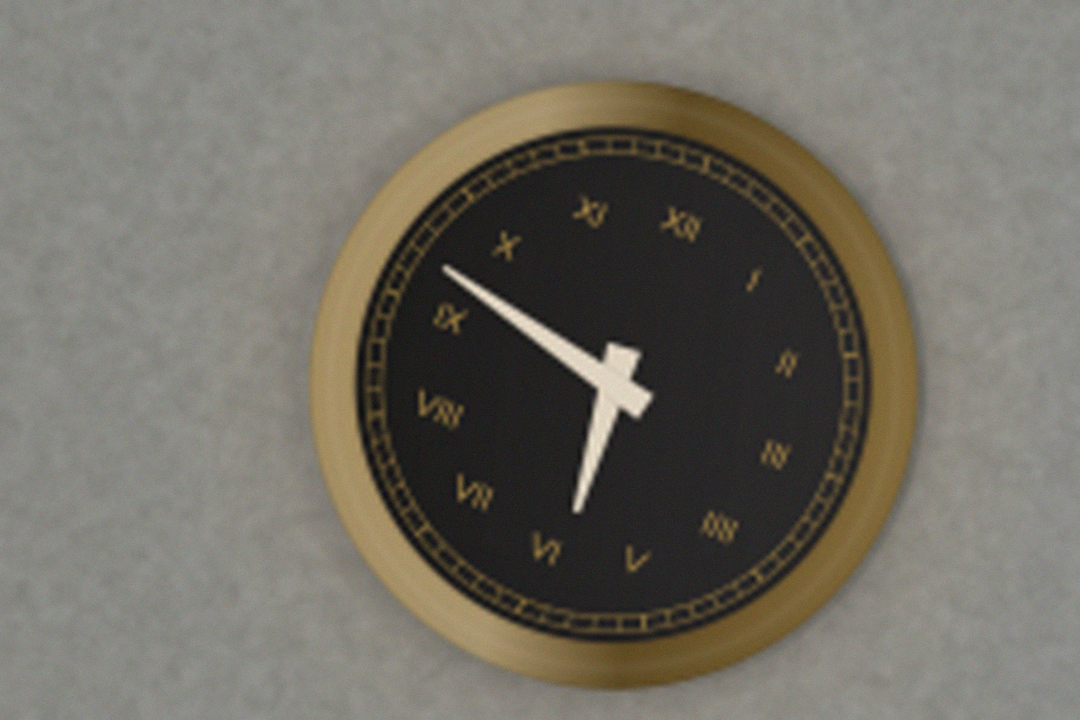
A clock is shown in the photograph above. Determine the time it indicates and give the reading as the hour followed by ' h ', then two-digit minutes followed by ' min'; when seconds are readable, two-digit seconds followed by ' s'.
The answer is 5 h 47 min
